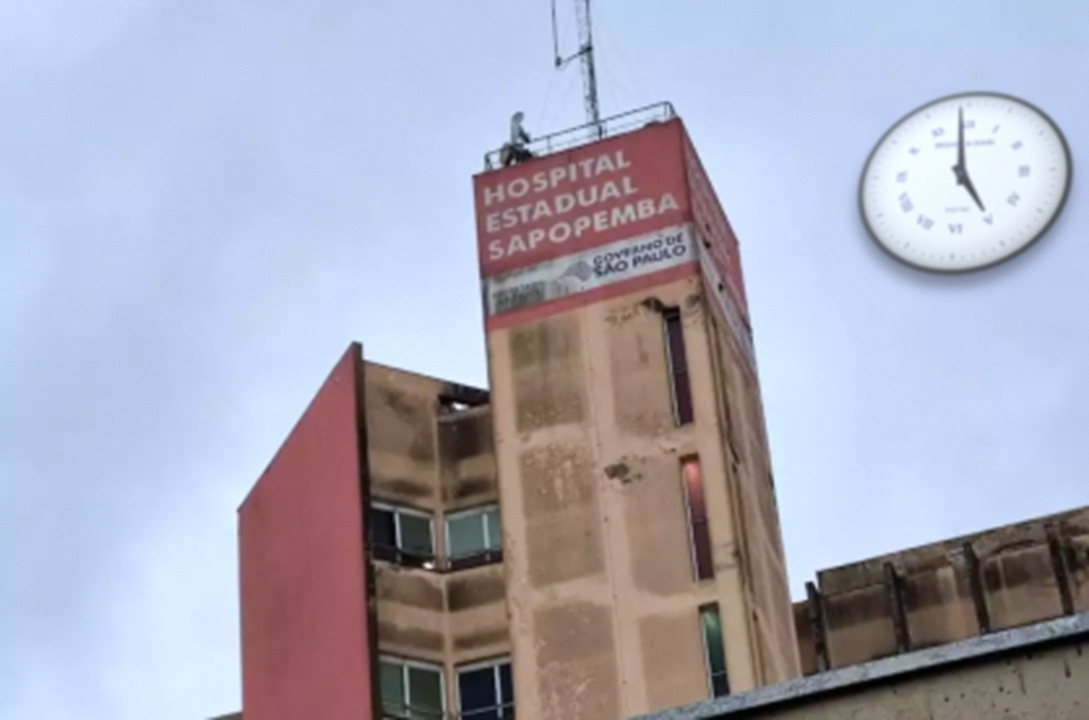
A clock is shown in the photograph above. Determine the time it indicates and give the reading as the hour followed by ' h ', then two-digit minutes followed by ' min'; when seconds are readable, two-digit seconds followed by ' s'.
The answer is 4 h 59 min
